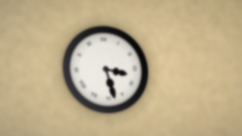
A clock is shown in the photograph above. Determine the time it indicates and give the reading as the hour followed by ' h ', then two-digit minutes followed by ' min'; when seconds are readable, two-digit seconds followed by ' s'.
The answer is 3 h 28 min
